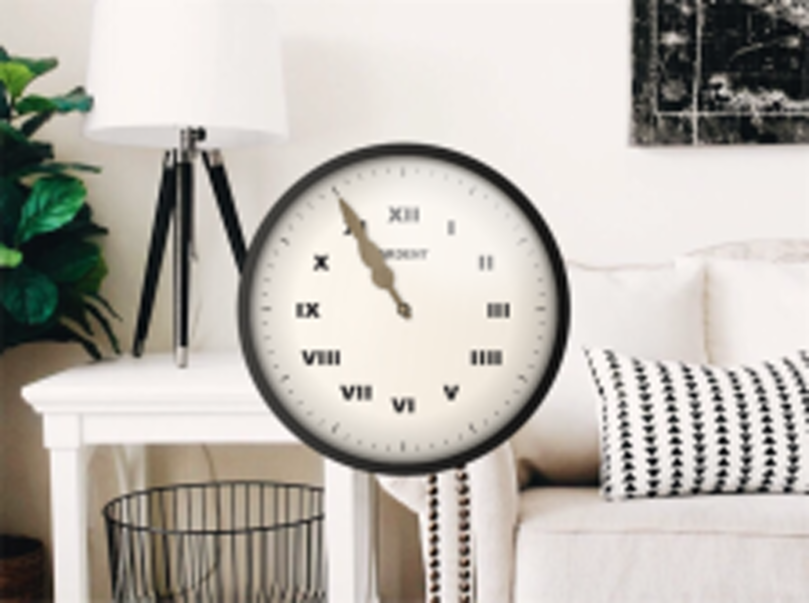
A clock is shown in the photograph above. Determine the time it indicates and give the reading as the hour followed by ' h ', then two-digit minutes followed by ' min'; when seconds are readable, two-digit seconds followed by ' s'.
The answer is 10 h 55 min
